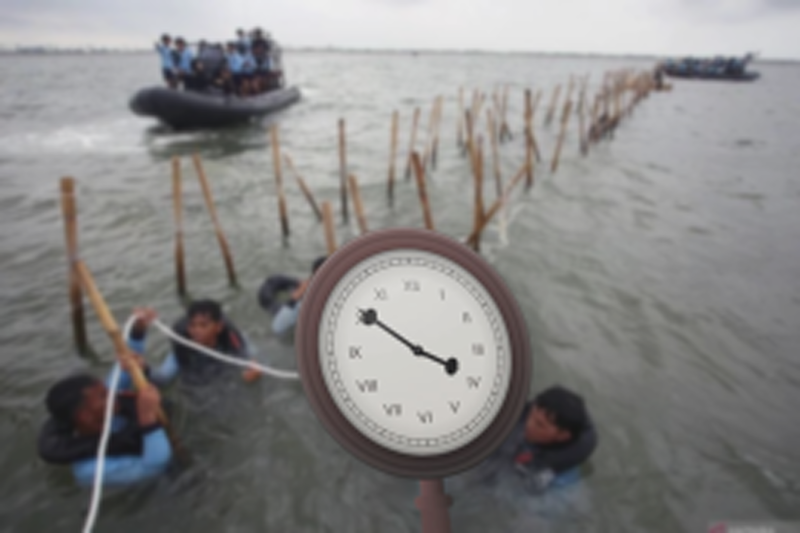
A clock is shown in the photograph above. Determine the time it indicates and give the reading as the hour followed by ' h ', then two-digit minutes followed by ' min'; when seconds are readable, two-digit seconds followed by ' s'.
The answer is 3 h 51 min
